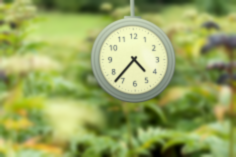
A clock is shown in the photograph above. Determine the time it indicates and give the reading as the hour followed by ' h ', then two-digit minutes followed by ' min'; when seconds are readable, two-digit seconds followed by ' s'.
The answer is 4 h 37 min
